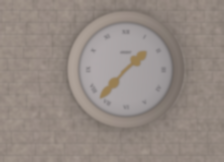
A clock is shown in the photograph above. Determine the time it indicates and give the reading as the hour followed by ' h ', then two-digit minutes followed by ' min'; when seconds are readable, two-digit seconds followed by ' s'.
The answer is 1 h 37 min
